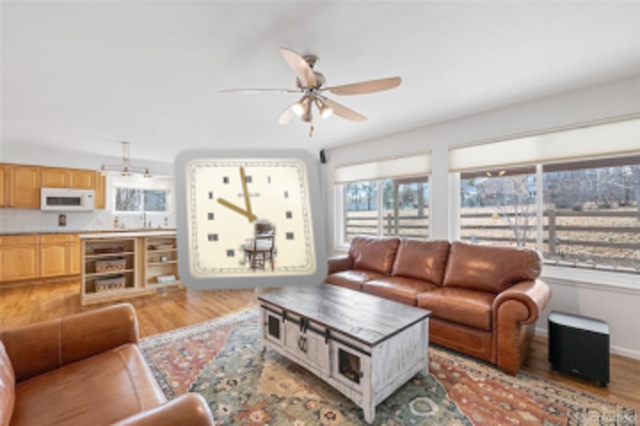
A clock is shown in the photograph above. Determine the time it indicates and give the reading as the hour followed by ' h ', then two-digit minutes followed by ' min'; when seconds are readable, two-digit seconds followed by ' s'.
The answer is 9 h 59 min
